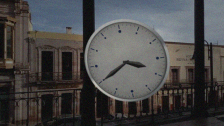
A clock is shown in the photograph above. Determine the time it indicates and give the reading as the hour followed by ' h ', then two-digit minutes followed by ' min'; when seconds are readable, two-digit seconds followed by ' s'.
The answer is 3 h 40 min
